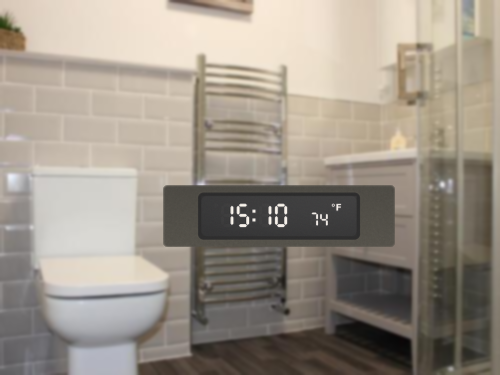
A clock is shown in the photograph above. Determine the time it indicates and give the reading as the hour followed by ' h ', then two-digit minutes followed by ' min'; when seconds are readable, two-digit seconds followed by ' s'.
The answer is 15 h 10 min
